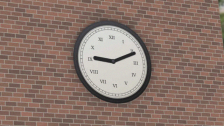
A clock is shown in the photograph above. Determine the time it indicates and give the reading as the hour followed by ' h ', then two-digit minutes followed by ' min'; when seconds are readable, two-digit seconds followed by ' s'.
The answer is 9 h 11 min
